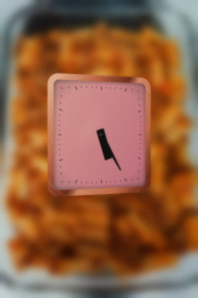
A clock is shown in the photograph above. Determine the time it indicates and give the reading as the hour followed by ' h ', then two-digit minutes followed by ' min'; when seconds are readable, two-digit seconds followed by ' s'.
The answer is 5 h 25 min
